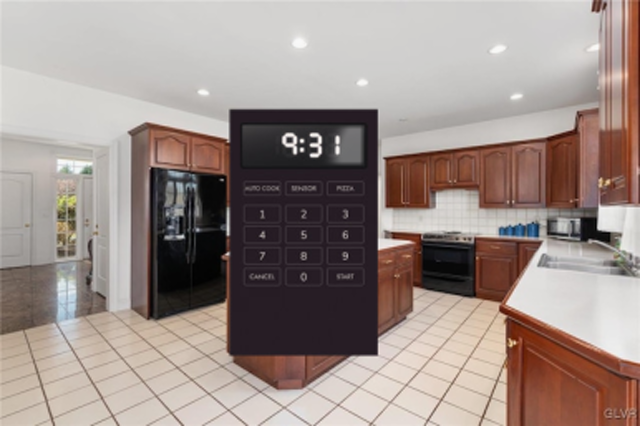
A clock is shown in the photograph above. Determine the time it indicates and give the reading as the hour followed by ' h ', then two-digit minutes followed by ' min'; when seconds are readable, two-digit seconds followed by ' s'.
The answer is 9 h 31 min
